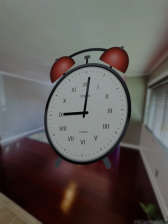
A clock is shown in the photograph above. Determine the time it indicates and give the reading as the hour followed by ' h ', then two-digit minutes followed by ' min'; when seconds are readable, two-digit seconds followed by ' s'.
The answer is 9 h 01 min
